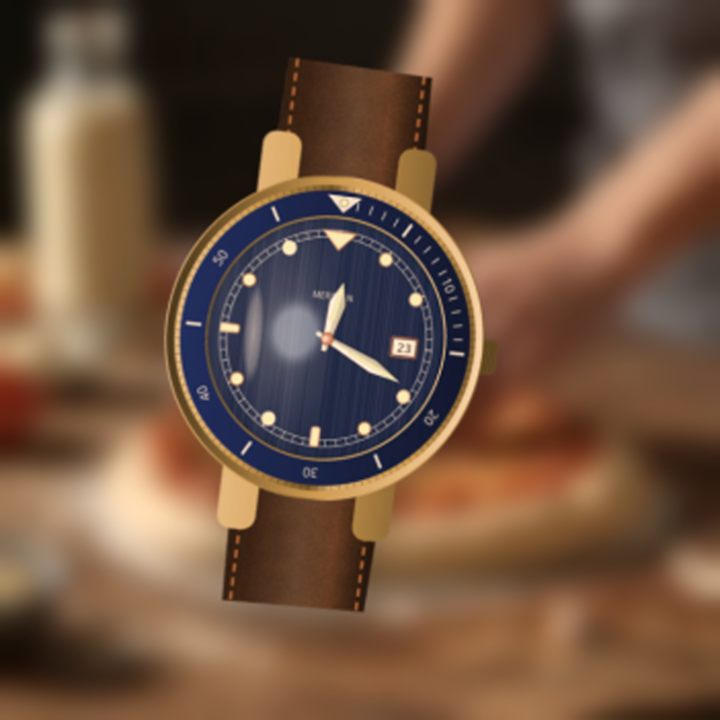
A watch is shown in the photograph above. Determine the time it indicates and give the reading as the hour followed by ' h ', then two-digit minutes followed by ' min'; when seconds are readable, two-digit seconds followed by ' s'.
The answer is 12 h 19 min
